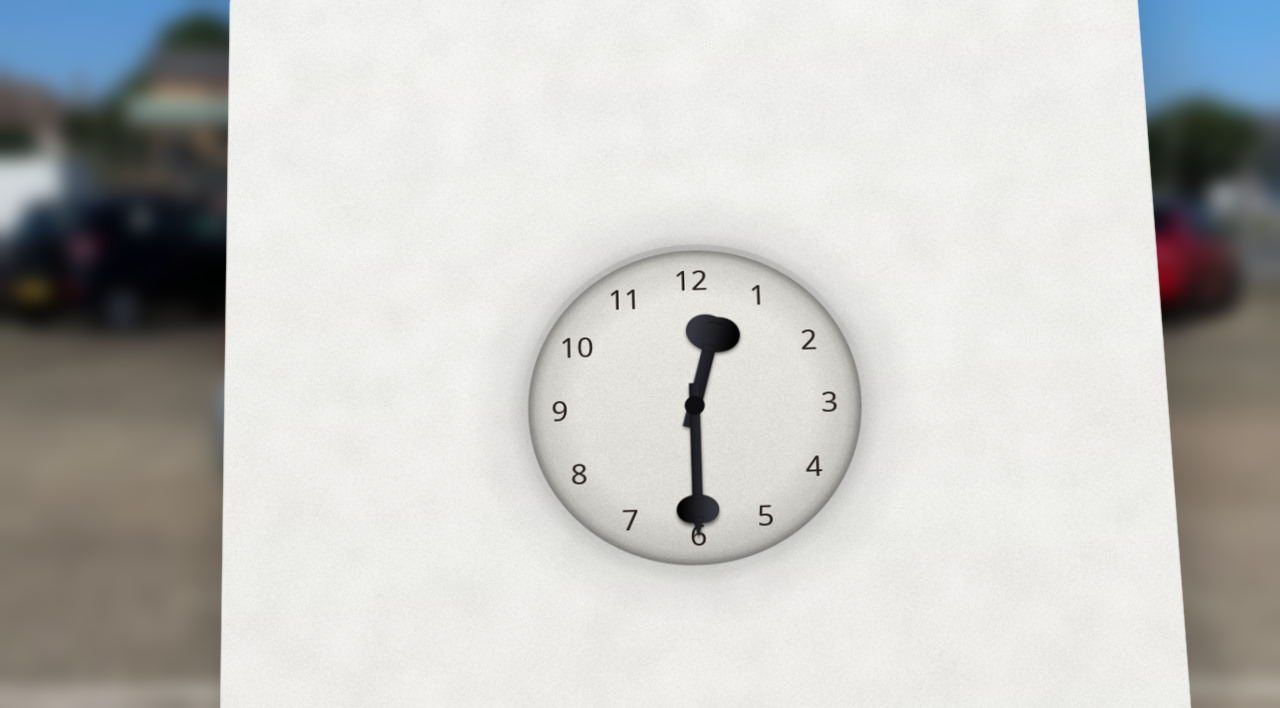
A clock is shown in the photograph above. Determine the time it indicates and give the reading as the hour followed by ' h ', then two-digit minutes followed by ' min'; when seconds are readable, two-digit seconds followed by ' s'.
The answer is 12 h 30 min
